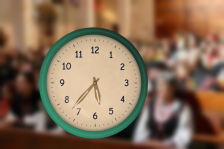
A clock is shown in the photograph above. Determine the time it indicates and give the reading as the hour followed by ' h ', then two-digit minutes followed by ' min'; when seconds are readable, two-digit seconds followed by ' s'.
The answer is 5 h 37 min
